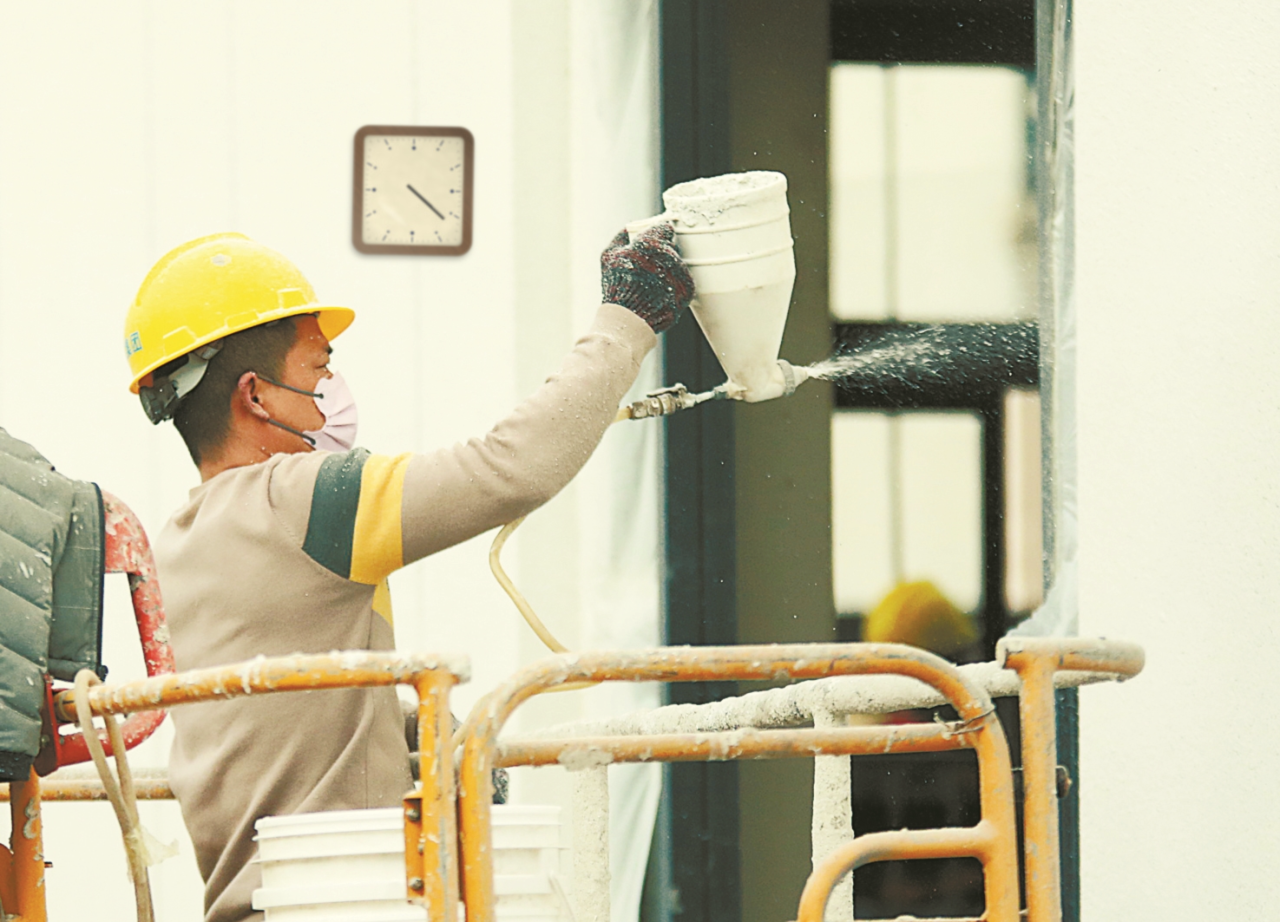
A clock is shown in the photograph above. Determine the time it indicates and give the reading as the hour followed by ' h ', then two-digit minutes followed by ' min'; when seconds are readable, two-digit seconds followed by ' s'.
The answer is 4 h 22 min
